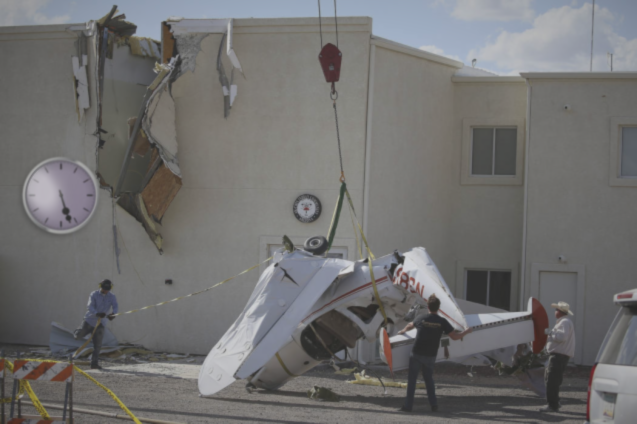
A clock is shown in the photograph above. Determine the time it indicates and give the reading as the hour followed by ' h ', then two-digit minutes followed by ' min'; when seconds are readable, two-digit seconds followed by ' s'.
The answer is 5 h 27 min
